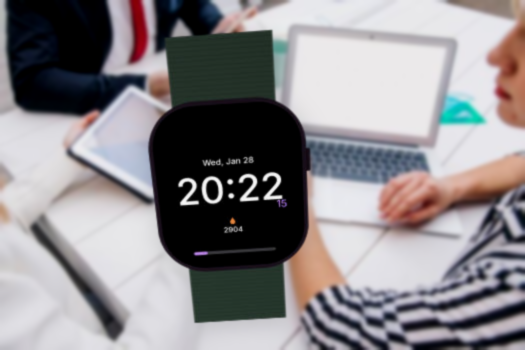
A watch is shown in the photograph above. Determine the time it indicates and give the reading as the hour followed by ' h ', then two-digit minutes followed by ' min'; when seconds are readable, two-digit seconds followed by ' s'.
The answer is 20 h 22 min 15 s
